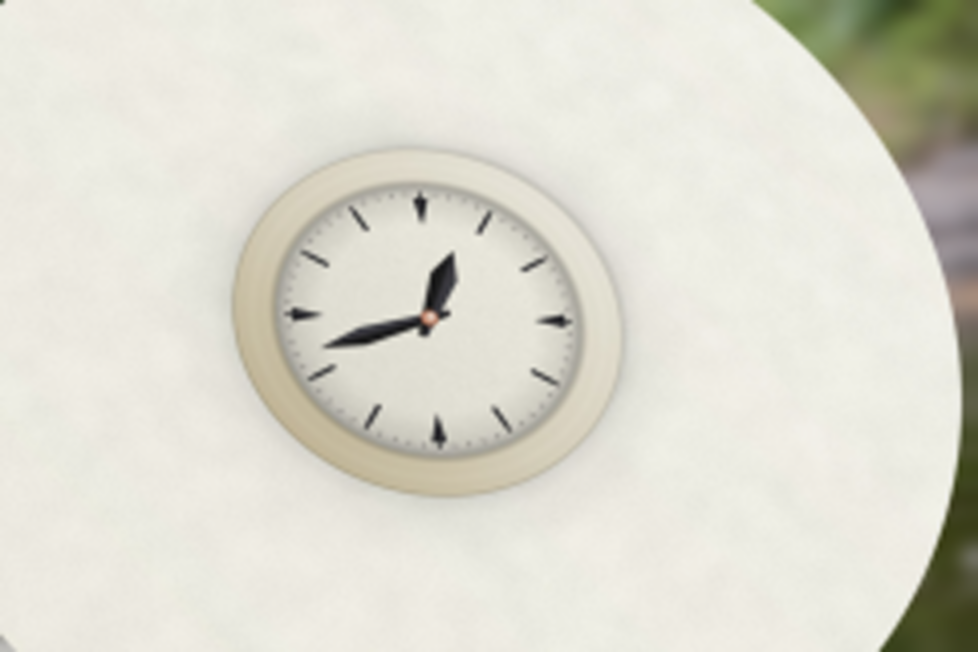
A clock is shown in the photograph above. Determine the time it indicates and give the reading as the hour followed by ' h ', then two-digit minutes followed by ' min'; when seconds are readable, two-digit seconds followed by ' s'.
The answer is 12 h 42 min
